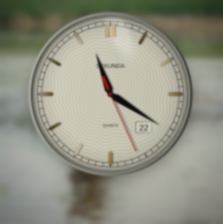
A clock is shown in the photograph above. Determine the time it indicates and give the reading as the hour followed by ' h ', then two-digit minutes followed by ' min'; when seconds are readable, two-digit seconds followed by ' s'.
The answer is 11 h 20 min 26 s
